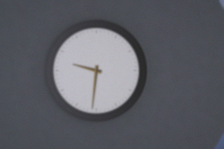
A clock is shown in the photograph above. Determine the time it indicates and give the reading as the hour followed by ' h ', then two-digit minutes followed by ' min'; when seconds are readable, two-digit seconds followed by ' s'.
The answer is 9 h 31 min
